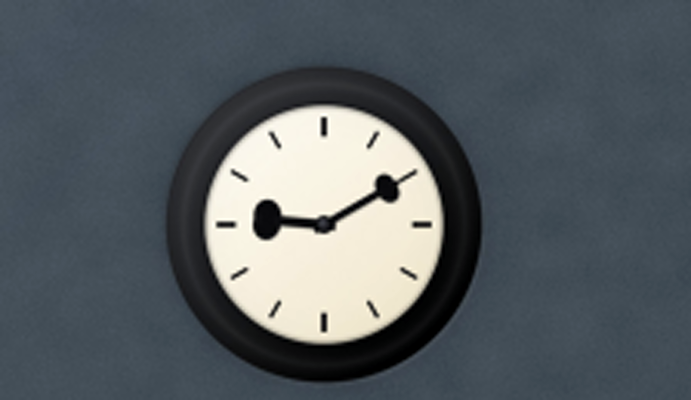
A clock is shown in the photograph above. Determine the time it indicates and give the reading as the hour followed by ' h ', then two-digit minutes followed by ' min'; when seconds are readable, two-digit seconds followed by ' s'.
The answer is 9 h 10 min
